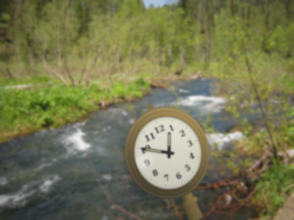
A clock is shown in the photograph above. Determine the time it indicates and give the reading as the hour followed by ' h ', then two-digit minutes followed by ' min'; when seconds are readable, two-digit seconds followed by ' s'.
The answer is 12 h 50 min
